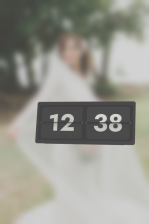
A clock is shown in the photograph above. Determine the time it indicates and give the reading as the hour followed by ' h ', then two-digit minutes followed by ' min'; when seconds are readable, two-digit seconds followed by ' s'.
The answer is 12 h 38 min
